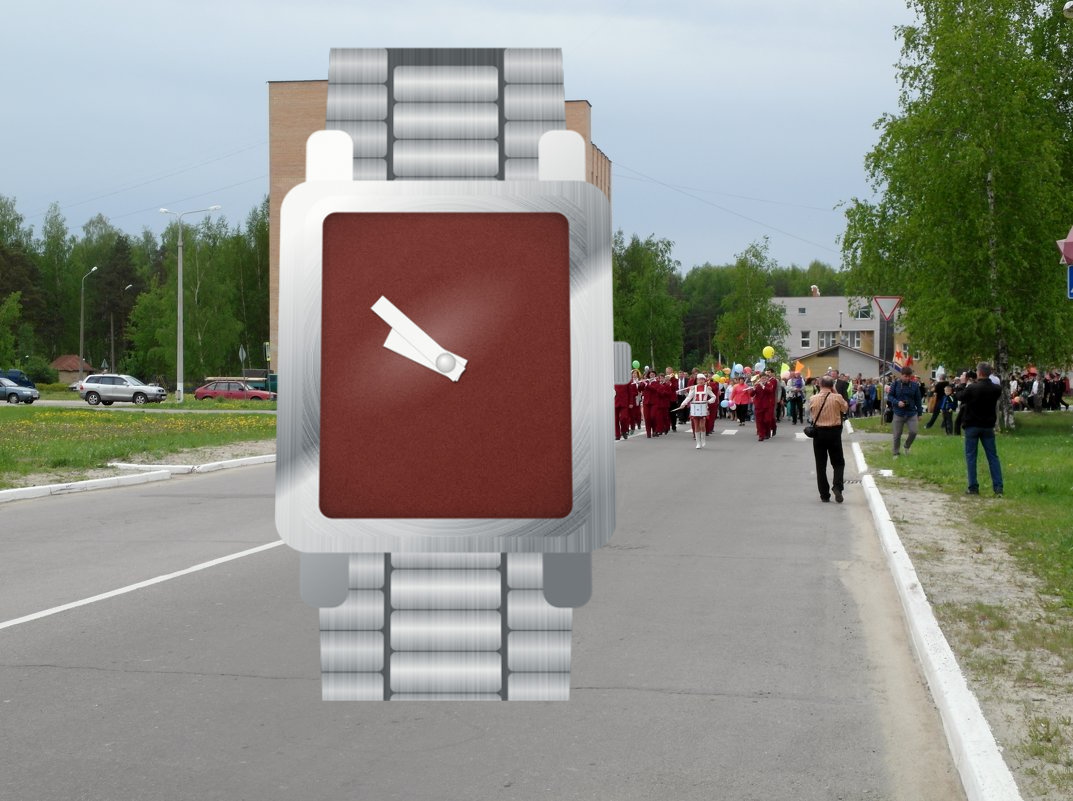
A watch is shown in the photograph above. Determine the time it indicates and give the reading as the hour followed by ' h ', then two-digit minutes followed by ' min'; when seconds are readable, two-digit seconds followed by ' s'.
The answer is 9 h 52 min
